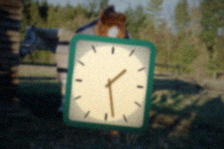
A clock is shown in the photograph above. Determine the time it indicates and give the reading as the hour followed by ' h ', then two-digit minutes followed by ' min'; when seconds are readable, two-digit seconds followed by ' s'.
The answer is 1 h 28 min
